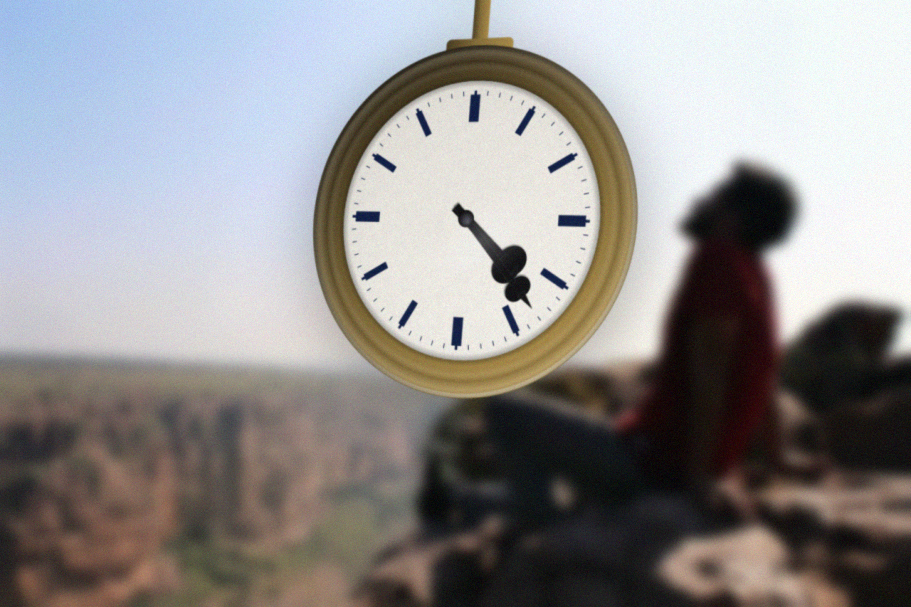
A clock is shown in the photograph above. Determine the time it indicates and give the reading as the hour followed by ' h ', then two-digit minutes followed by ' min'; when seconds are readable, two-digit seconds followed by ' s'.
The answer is 4 h 23 min
